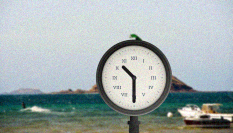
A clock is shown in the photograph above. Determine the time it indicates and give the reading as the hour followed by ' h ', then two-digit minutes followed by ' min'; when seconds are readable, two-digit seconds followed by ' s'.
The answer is 10 h 30 min
